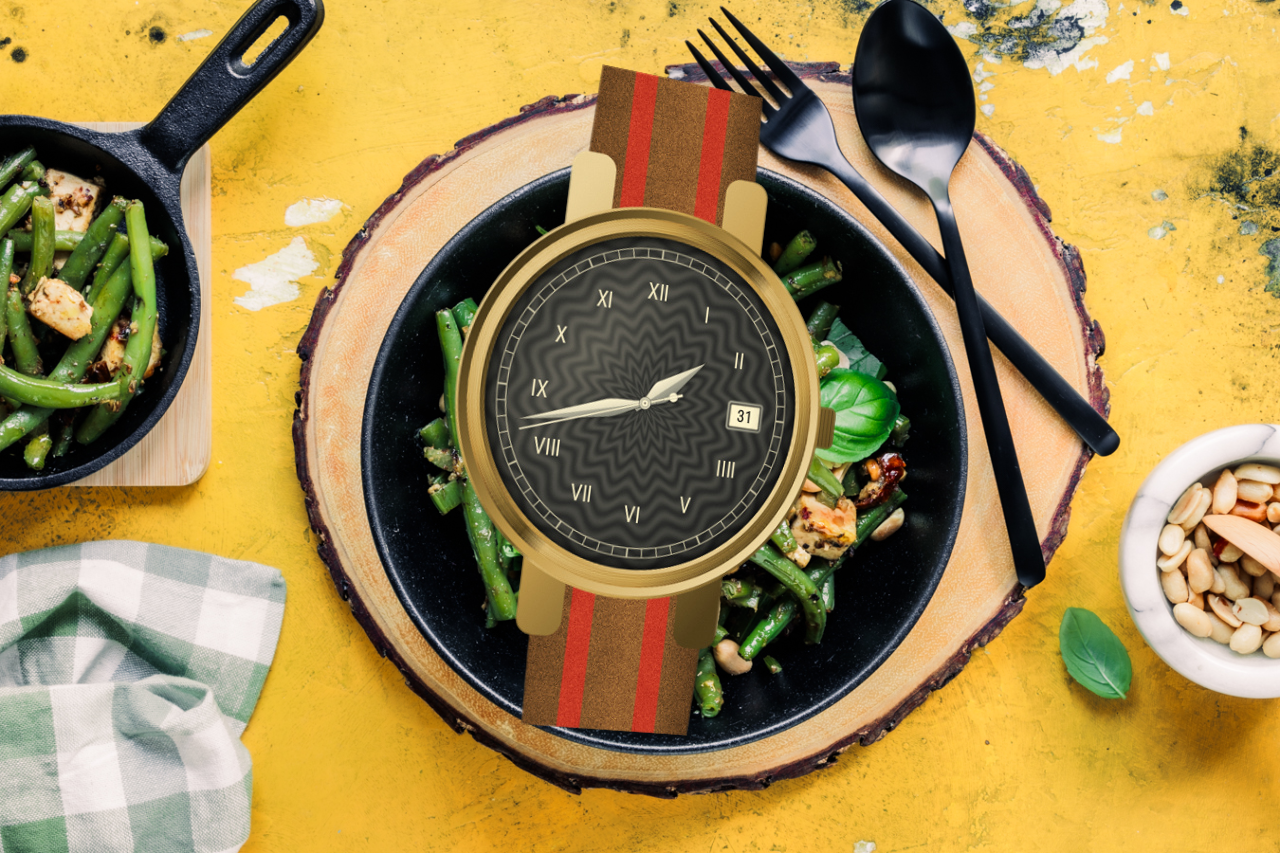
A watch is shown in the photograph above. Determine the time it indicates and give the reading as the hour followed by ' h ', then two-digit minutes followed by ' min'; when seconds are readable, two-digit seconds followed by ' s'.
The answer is 1 h 42 min 42 s
